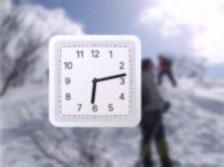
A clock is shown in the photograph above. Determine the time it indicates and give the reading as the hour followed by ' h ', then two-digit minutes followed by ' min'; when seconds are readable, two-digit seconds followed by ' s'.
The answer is 6 h 13 min
